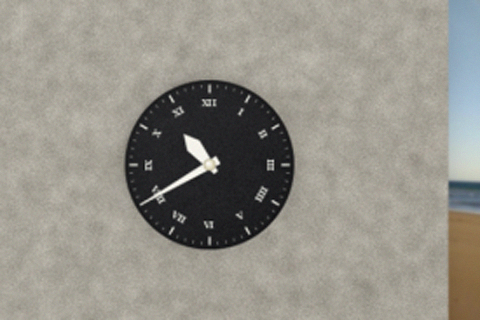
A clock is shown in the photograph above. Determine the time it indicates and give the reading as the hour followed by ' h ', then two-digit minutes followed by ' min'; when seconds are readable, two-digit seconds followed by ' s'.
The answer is 10 h 40 min
